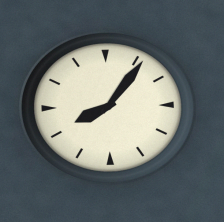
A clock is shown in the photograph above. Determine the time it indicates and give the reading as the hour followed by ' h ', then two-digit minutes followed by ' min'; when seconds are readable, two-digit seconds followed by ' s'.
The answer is 8 h 06 min
